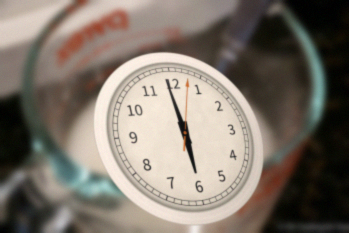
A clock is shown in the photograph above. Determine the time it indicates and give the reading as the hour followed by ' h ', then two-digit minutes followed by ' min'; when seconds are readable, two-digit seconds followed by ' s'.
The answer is 5 h 59 min 03 s
